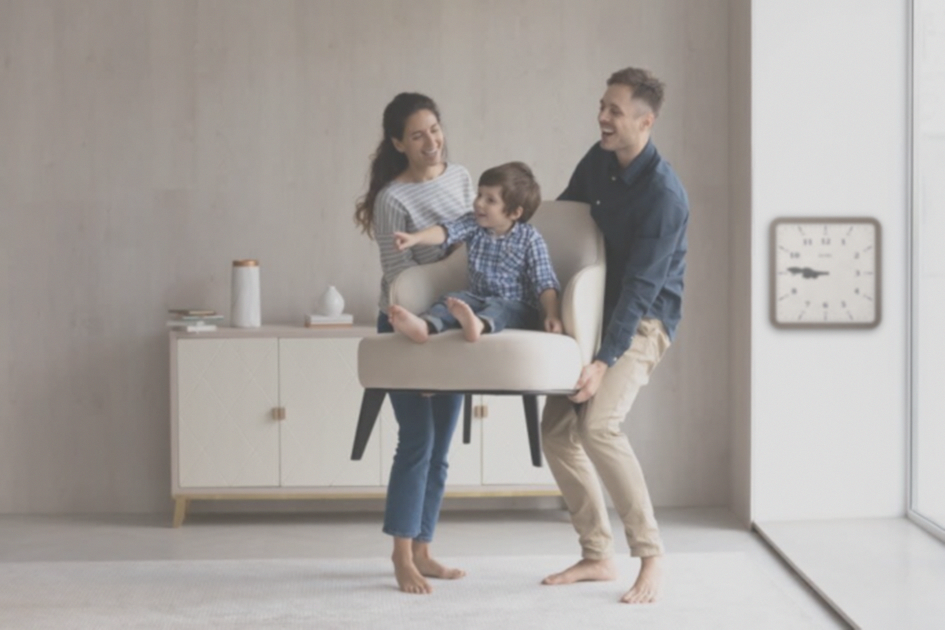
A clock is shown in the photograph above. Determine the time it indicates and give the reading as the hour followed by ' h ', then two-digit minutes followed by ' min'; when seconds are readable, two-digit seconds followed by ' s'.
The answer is 8 h 46 min
